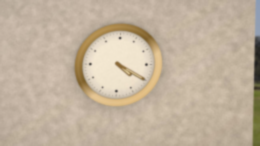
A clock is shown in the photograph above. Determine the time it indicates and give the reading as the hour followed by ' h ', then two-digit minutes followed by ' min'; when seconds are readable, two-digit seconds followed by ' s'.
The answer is 4 h 20 min
